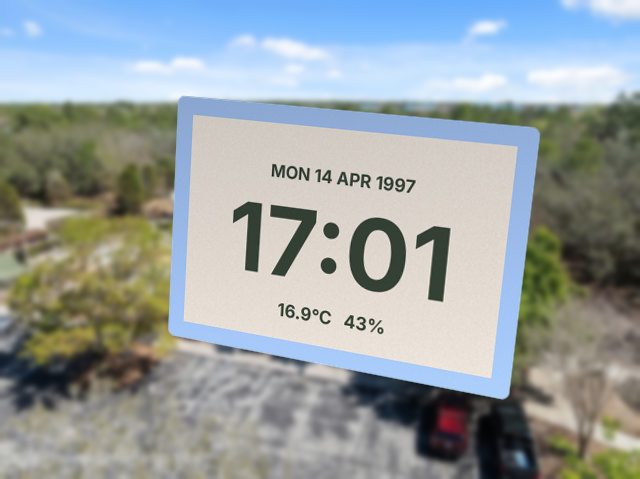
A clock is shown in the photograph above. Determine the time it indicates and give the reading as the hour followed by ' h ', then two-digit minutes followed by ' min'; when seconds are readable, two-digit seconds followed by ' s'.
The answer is 17 h 01 min
